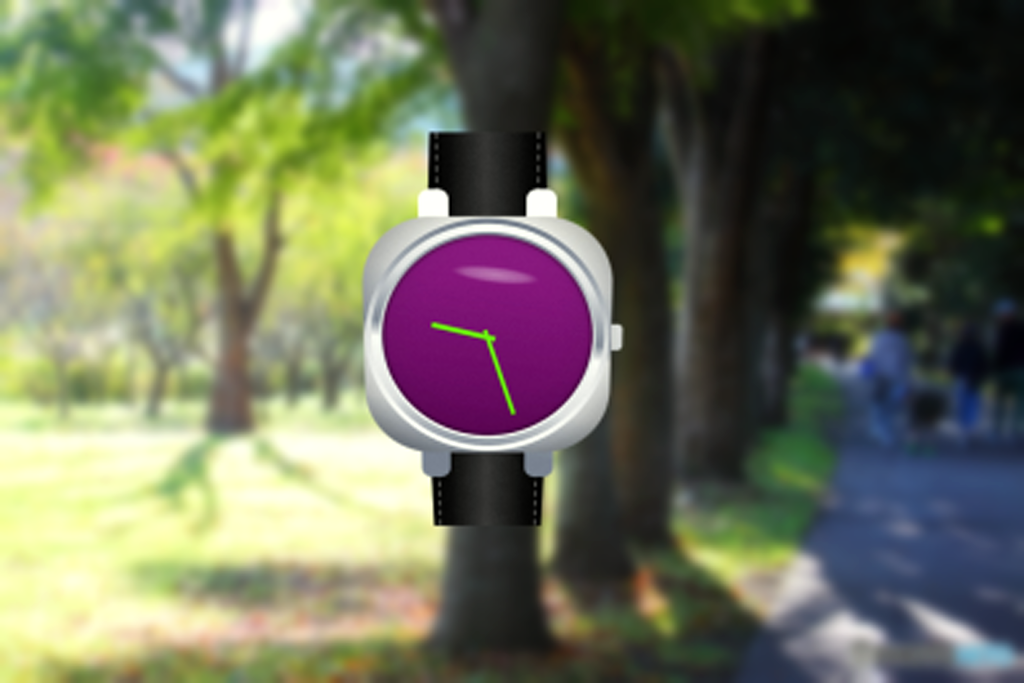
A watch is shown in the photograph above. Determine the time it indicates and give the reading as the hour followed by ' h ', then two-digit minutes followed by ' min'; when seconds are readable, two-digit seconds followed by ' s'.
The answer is 9 h 27 min
